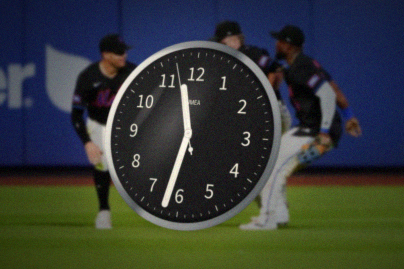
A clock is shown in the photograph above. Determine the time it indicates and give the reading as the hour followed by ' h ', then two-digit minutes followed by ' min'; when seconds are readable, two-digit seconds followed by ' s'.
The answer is 11 h 31 min 57 s
